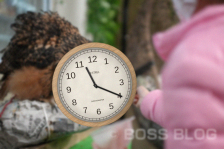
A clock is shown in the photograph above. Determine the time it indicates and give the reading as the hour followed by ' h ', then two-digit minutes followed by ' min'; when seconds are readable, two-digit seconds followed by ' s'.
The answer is 11 h 20 min
